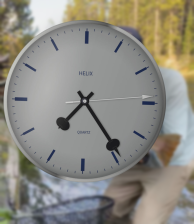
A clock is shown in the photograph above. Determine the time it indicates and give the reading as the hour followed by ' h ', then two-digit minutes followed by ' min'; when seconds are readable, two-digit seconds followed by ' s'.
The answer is 7 h 24 min 14 s
